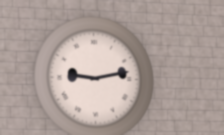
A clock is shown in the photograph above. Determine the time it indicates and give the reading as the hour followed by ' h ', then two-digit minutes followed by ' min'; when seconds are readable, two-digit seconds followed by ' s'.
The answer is 9 h 13 min
